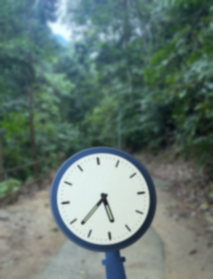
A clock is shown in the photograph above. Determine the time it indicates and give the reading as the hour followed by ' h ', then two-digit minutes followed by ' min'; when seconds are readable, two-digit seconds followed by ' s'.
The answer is 5 h 38 min
